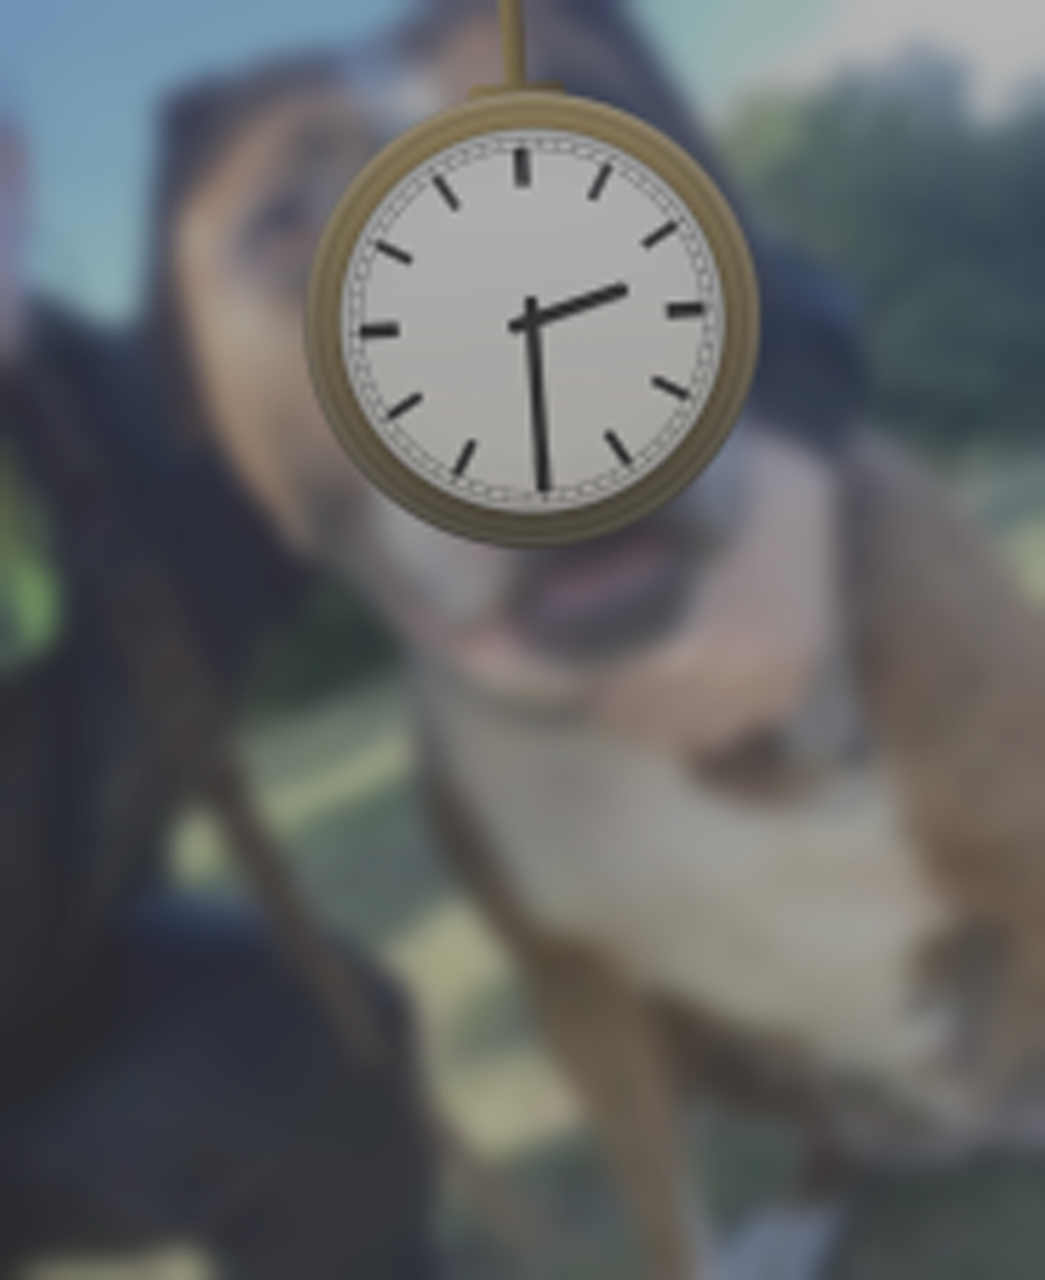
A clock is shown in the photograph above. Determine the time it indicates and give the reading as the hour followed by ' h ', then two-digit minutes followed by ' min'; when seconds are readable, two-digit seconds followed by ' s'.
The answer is 2 h 30 min
